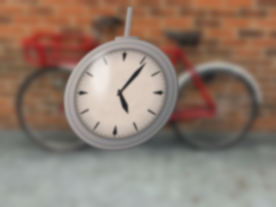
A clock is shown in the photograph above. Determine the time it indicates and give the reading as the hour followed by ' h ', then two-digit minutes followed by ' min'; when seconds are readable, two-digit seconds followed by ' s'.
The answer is 5 h 06 min
